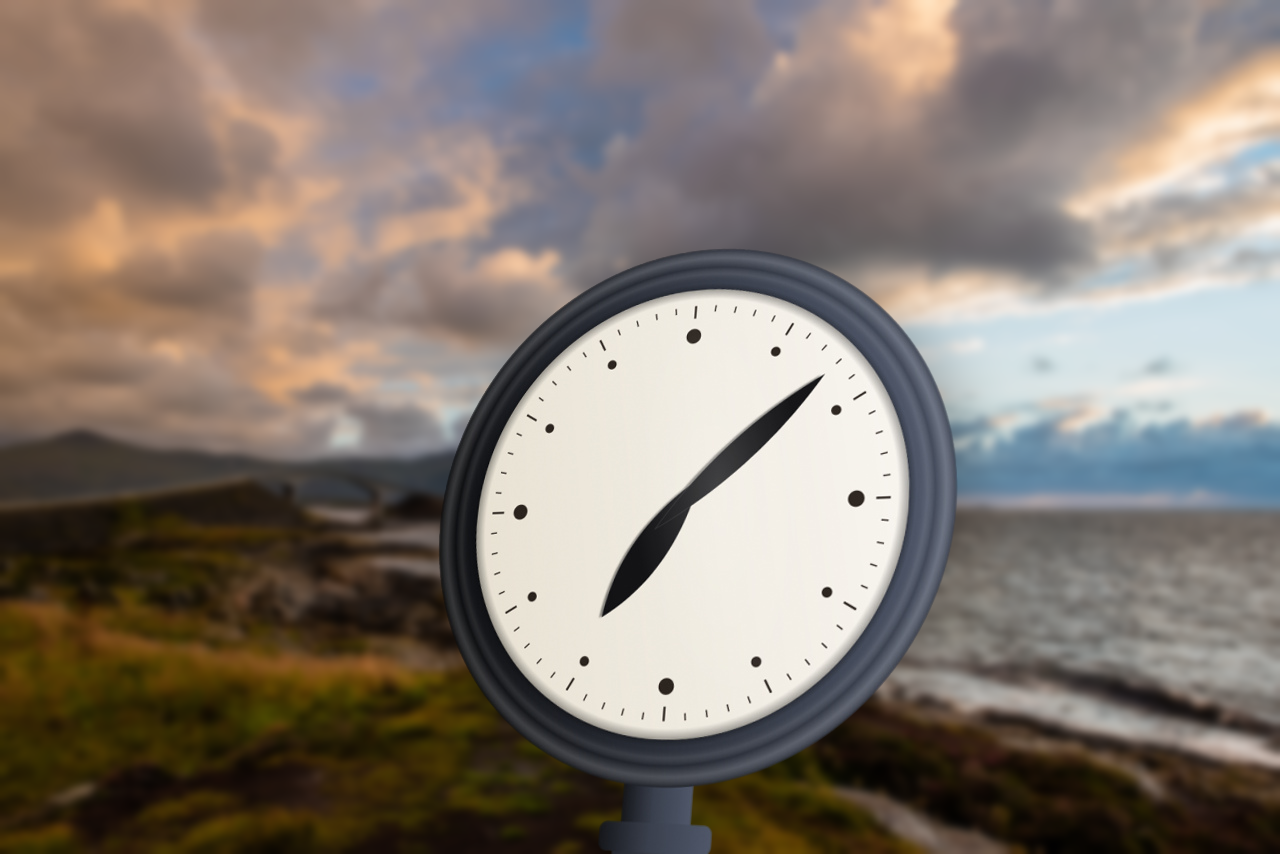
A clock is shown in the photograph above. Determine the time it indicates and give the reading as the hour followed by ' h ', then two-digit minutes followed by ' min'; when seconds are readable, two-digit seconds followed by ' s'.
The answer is 7 h 08 min
